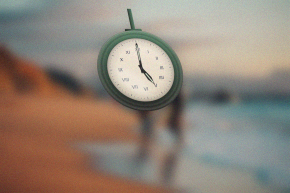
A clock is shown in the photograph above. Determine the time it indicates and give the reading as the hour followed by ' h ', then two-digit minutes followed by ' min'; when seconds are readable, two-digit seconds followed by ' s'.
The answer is 5 h 00 min
